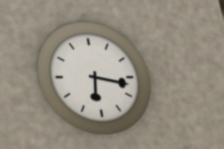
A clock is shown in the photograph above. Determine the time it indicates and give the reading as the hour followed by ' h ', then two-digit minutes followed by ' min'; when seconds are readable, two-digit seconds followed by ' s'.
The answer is 6 h 17 min
